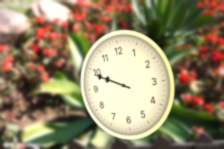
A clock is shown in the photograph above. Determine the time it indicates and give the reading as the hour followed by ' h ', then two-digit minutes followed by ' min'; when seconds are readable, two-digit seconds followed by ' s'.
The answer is 9 h 49 min
